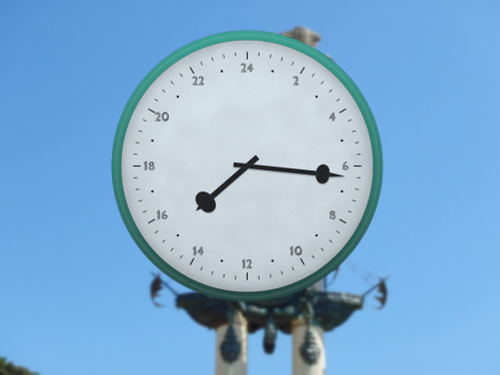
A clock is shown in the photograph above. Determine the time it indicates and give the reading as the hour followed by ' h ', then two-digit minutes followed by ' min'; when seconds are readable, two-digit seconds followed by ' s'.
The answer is 15 h 16 min
